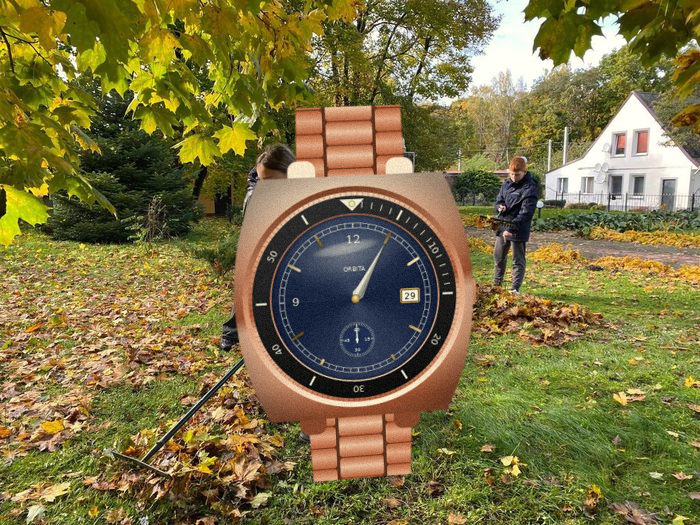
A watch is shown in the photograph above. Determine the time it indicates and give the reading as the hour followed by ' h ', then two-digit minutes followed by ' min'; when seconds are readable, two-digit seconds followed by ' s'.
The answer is 1 h 05 min
